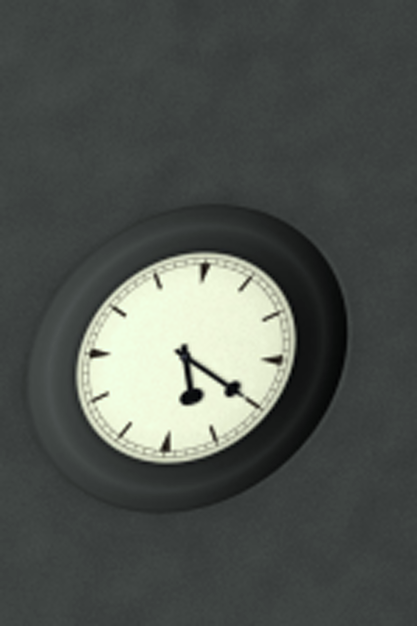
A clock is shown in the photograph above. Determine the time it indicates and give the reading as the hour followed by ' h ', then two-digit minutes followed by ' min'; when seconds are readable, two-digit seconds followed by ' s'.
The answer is 5 h 20 min
